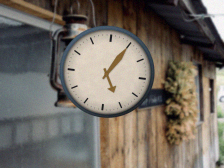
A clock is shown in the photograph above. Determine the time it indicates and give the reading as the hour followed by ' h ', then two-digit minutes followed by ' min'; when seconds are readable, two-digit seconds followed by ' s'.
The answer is 5 h 05 min
